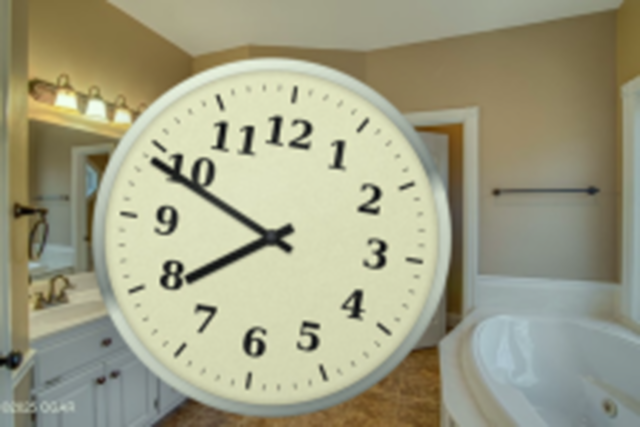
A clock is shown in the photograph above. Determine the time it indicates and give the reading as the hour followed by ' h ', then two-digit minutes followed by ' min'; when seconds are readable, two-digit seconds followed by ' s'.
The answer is 7 h 49 min
